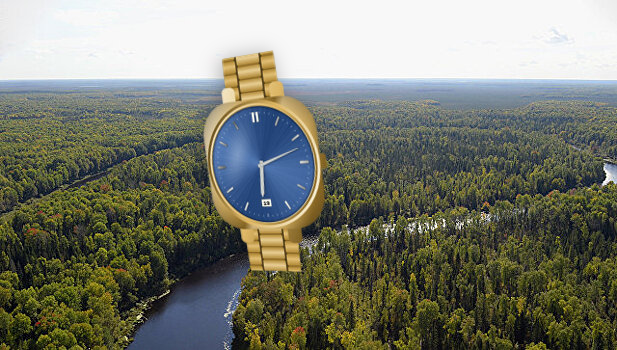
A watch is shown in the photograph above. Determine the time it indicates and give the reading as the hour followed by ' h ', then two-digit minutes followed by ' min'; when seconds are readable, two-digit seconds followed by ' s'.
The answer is 6 h 12 min
